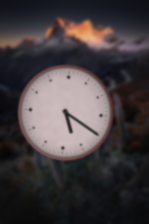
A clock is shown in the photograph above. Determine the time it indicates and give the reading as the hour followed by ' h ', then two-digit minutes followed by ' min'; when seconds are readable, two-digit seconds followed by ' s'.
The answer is 5 h 20 min
